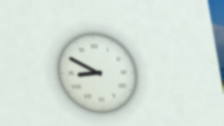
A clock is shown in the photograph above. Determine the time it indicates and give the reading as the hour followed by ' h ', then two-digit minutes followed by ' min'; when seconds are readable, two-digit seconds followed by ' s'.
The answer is 8 h 50 min
